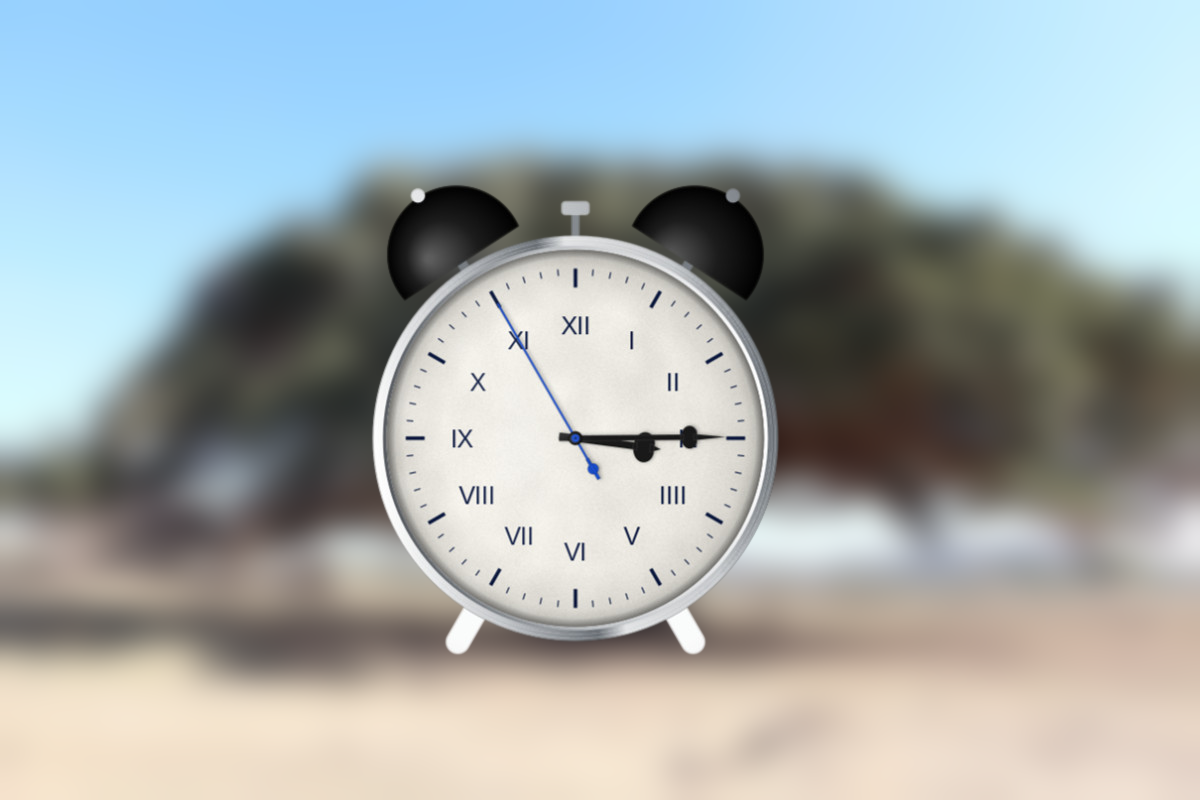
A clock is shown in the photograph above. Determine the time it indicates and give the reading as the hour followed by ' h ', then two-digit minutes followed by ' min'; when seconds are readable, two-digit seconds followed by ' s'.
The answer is 3 h 14 min 55 s
